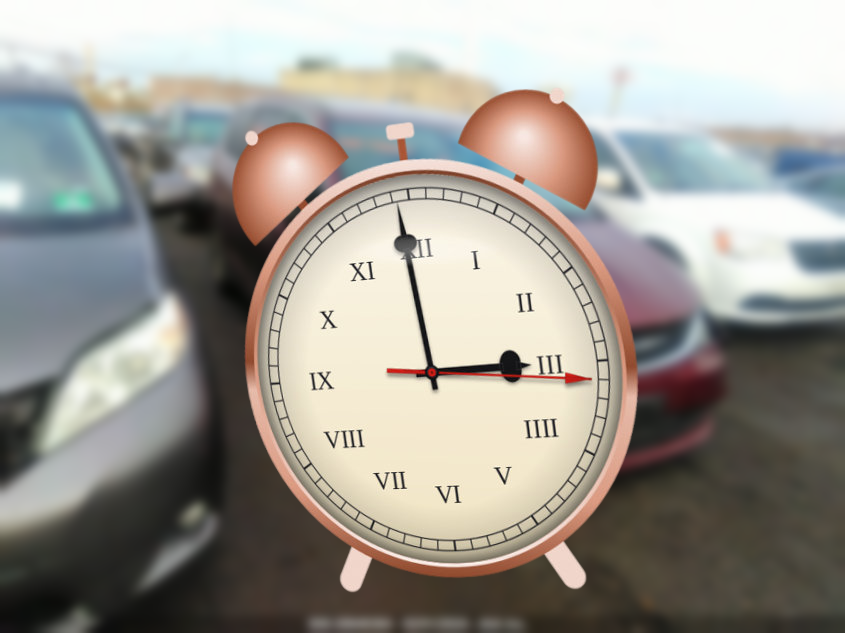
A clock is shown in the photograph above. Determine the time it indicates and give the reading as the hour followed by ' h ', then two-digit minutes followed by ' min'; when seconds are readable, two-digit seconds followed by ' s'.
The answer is 2 h 59 min 16 s
